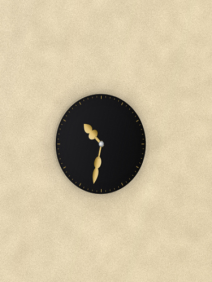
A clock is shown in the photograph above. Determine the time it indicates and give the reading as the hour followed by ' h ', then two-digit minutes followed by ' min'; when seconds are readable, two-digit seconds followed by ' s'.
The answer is 10 h 32 min
